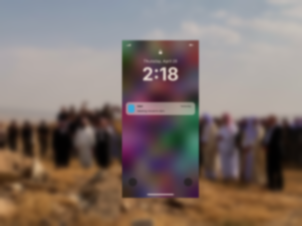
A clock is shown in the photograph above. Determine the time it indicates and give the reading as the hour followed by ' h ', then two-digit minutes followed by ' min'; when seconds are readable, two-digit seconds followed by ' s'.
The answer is 2 h 18 min
